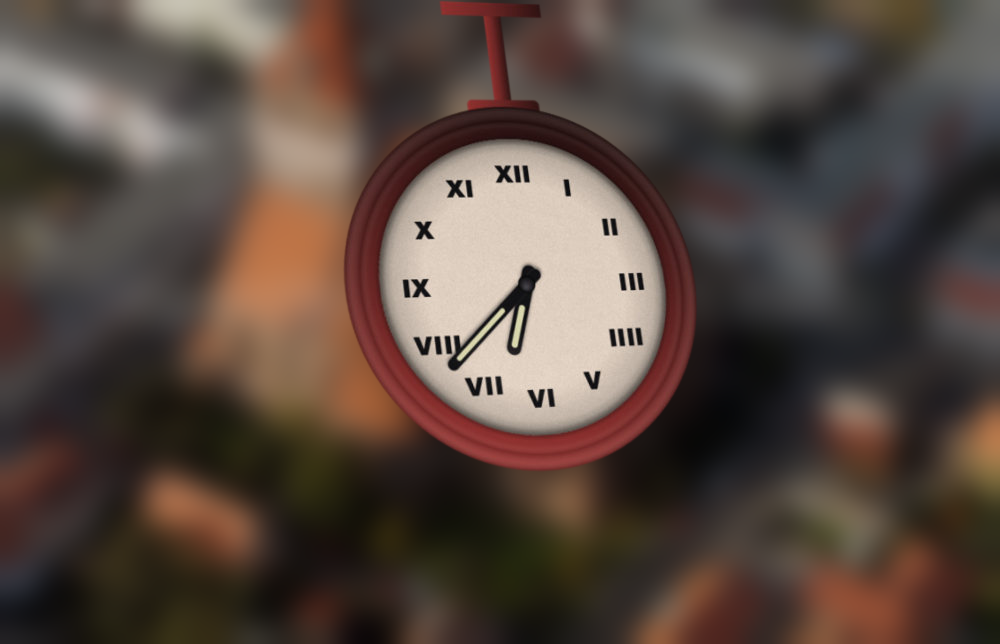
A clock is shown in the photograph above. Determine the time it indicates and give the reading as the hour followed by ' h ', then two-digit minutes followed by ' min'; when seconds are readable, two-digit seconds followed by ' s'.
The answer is 6 h 38 min
